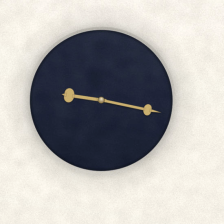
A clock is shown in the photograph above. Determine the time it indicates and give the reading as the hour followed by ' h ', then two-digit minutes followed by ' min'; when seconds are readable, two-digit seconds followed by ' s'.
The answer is 9 h 17 min
